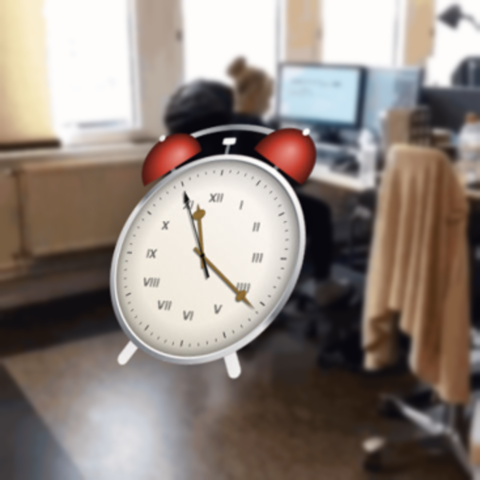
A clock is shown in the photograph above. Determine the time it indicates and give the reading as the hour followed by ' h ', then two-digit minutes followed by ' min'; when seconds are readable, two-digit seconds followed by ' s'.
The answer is 11 h 20 min 55 s
